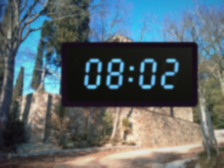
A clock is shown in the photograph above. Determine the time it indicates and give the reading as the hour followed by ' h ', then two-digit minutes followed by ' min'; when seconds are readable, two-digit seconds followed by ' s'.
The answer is 8 h 02 min
